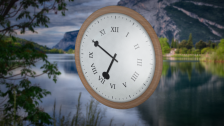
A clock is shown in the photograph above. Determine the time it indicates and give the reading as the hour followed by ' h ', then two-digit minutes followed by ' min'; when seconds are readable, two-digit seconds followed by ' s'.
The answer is 6 h 50 min
